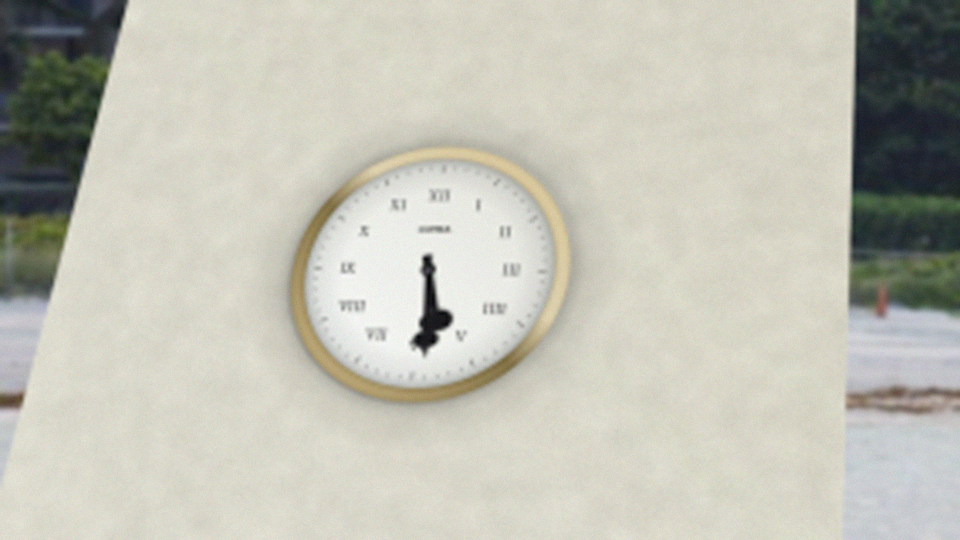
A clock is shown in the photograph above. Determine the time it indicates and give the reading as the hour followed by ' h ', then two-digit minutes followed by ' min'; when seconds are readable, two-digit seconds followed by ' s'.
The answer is 5 h 29 min
